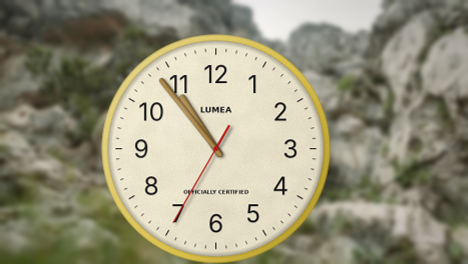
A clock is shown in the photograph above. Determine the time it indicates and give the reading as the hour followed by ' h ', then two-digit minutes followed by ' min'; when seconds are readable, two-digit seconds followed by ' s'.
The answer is 10 h 53 min 35 s
